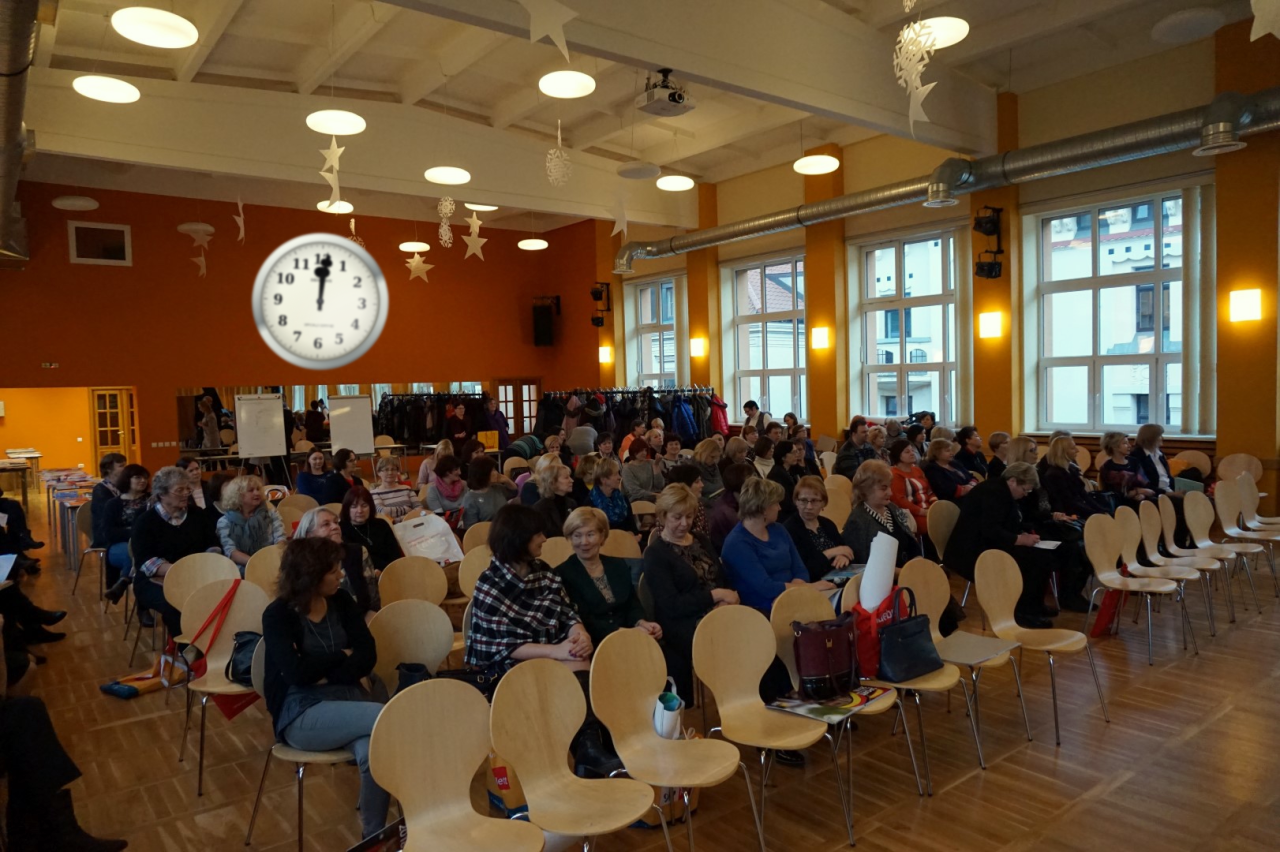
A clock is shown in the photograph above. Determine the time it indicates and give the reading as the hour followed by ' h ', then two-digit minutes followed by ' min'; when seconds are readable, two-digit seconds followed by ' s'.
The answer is 12 h 01 min
